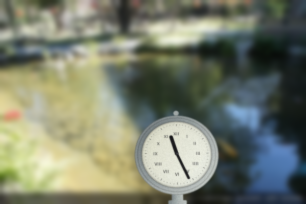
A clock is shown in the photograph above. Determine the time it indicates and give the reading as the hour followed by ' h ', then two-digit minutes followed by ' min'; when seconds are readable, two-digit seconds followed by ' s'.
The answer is 11 h 26 min
